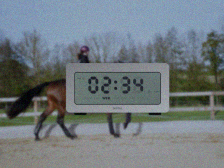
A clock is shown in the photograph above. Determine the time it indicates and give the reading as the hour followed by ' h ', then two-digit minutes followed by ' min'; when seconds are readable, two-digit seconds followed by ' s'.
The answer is 2 h 34 min
